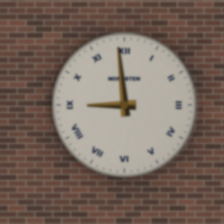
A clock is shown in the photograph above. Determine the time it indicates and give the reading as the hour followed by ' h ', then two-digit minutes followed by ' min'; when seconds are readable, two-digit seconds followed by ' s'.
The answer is 8 h 59 min
